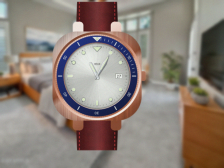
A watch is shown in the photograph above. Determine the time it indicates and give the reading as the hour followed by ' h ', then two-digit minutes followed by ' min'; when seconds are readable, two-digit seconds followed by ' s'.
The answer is 11 h 05 min
